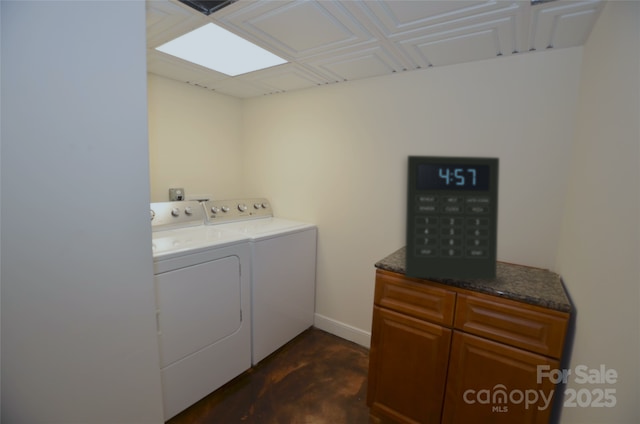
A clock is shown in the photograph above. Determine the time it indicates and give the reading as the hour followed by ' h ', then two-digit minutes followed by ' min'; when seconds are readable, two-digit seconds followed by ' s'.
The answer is 4 h 57 min
